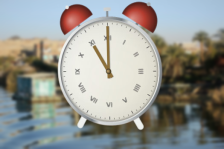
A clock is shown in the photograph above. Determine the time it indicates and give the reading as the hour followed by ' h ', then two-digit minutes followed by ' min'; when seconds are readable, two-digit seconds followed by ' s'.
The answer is 11 h 00 min
